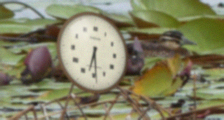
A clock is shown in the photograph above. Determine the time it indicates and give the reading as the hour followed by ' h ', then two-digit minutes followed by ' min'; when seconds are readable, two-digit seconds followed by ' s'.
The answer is 6 h 29 min
